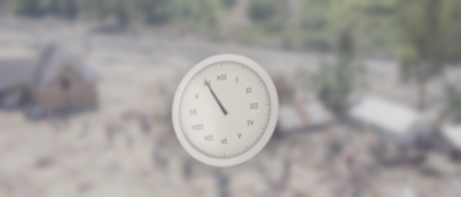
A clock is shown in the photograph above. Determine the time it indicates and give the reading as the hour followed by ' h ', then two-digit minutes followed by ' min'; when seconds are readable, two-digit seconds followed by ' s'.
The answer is 10 h 55 min
